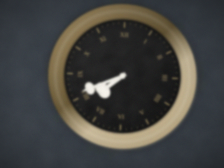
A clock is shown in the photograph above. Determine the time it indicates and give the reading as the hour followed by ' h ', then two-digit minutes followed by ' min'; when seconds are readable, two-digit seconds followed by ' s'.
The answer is 7 h 41 min
